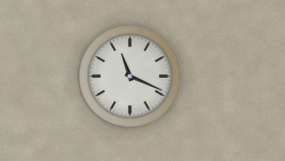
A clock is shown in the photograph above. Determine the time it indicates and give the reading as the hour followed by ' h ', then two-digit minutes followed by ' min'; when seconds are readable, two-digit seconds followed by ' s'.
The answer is 11 h 19 min
